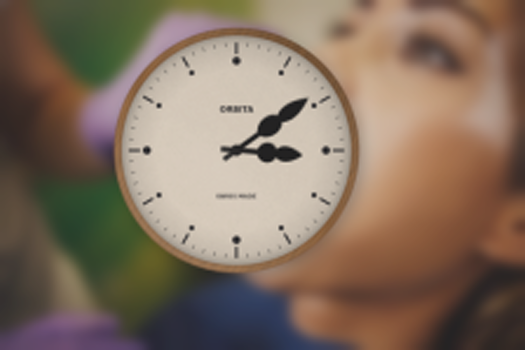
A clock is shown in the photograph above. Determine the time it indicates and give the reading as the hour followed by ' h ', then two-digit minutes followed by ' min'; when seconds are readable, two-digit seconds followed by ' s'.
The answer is 3 h 09 min
